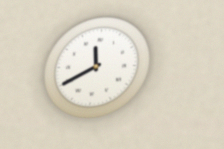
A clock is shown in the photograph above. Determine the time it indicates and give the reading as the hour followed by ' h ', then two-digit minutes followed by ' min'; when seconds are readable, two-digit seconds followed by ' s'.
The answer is 11 h 40 min
